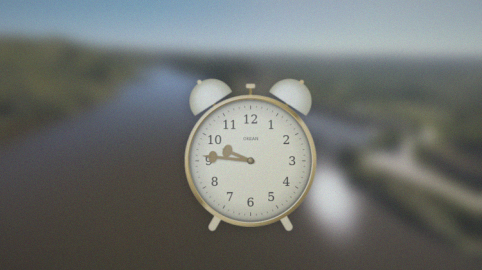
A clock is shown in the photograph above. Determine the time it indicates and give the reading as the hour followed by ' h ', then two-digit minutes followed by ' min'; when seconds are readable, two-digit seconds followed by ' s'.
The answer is 9 h 46 min
